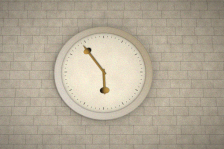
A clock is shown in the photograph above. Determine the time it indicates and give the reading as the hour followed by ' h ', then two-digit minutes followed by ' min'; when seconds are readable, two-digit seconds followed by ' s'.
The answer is 5 h 54 min
